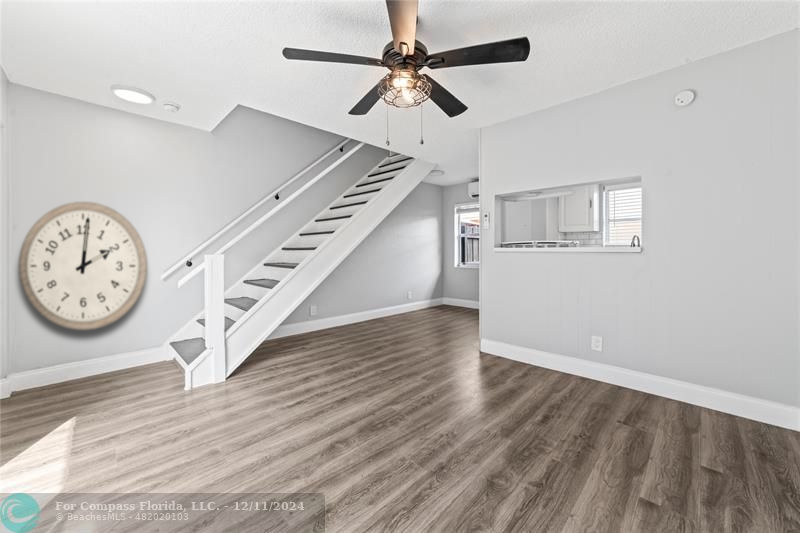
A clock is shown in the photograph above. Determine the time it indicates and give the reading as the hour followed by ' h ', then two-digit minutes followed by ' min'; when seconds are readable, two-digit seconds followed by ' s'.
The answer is 2 h 01 min
